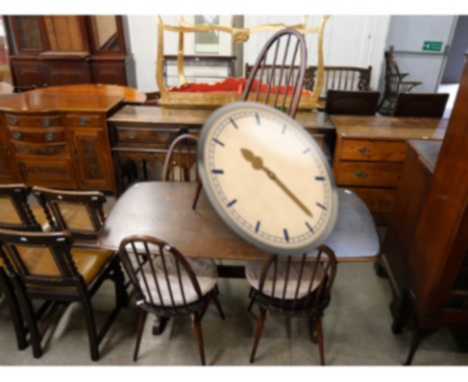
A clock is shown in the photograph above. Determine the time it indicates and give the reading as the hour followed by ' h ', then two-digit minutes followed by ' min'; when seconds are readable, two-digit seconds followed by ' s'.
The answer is 10 h 23 min
